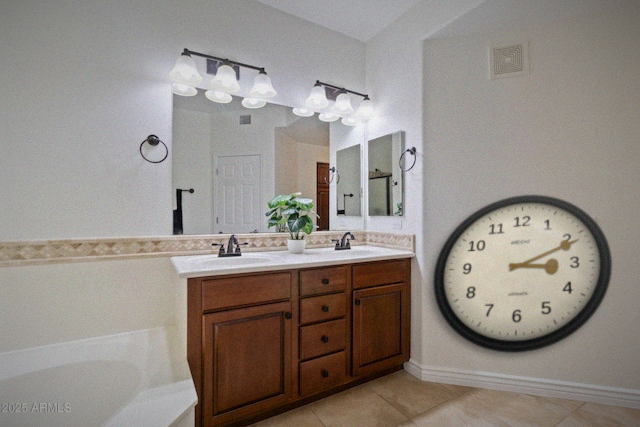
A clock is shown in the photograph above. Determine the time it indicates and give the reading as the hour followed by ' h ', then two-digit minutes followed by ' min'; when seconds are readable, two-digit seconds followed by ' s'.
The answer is 3 h 11 min
